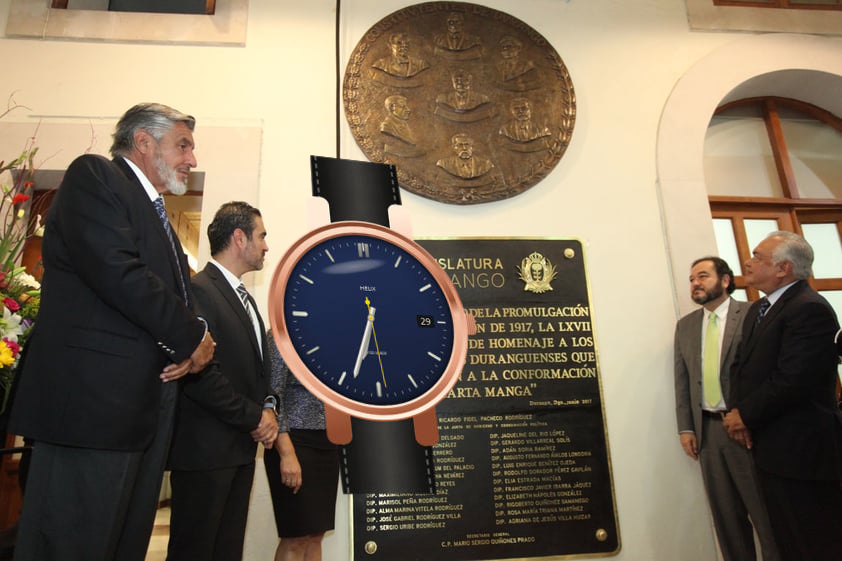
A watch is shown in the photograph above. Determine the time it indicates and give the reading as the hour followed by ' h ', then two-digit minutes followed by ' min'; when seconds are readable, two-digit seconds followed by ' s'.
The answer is 6 h 33 min 29 s
